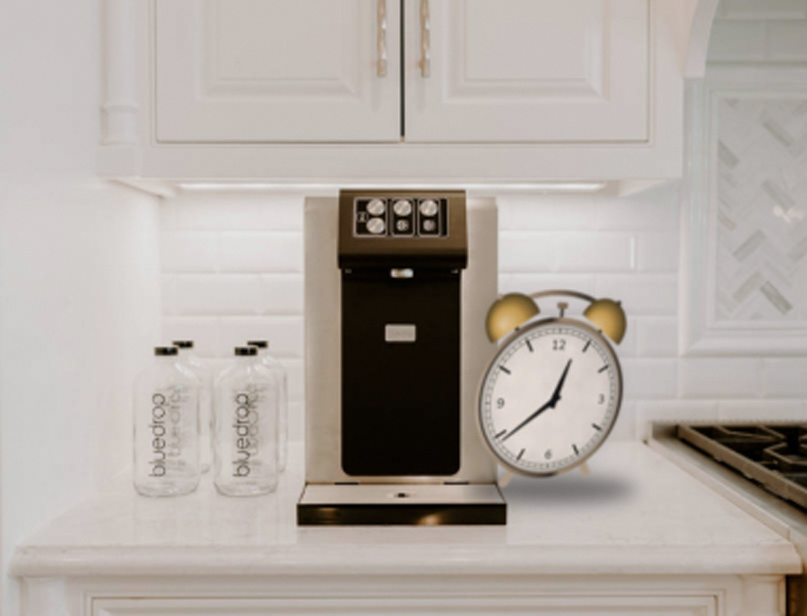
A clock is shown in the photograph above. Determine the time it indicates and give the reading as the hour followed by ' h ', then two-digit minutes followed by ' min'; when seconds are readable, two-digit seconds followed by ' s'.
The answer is 12 h 39 min
